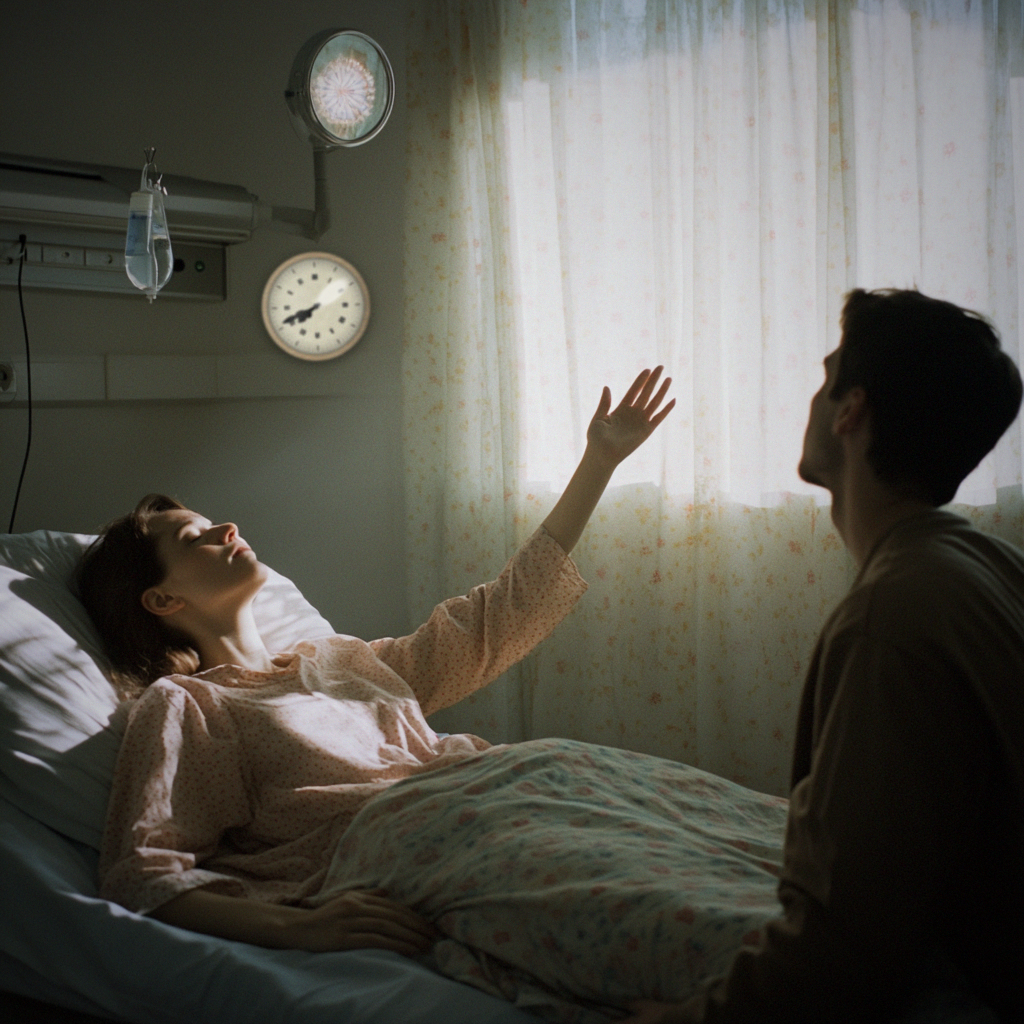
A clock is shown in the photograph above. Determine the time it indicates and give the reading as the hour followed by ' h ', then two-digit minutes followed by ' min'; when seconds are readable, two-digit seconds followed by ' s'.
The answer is 7 h 41 min
